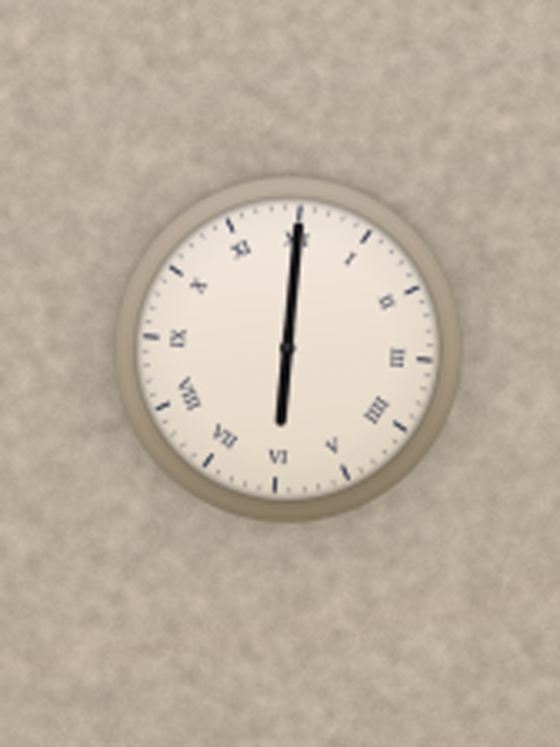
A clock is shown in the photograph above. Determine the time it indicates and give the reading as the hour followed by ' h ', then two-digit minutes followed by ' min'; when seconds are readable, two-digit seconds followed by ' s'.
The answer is 6 h 00 min
